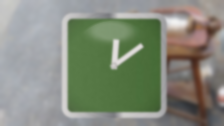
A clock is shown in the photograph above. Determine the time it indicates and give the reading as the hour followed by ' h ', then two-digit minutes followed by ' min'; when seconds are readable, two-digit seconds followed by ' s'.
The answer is 12 h 09 min
